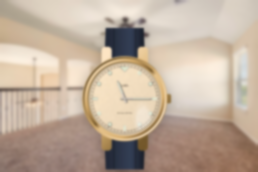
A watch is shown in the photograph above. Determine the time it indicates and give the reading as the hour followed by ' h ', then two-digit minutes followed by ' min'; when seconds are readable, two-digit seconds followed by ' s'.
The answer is 11 h 15 min
